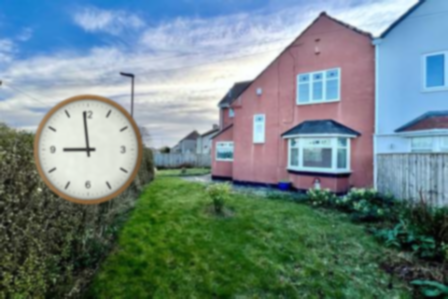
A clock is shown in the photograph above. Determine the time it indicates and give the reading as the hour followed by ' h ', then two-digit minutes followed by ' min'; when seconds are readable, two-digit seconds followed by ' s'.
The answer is 8 h 59 min
